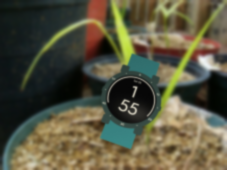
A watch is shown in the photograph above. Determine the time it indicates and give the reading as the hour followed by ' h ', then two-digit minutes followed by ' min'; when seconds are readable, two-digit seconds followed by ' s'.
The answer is 1 h 55 min
